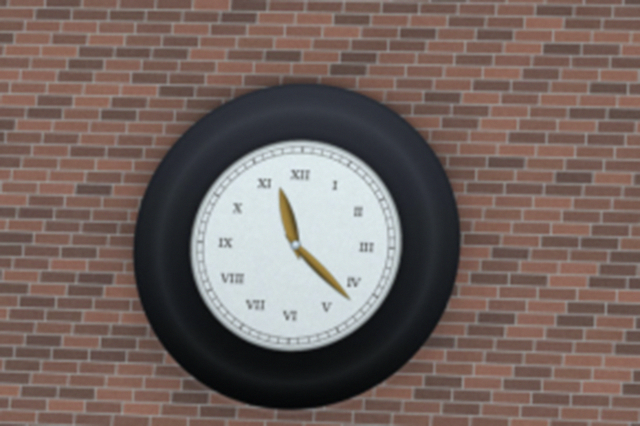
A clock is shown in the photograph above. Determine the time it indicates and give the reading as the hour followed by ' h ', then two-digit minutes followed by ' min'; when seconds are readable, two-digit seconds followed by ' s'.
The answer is 11 h 22 min
